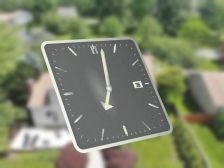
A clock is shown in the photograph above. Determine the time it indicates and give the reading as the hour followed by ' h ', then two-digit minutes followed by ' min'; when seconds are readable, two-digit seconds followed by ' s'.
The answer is 7 h 02 min
